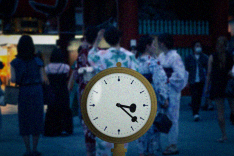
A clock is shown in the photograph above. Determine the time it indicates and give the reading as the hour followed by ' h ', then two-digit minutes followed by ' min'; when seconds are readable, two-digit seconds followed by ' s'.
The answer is 3 h 22 min
